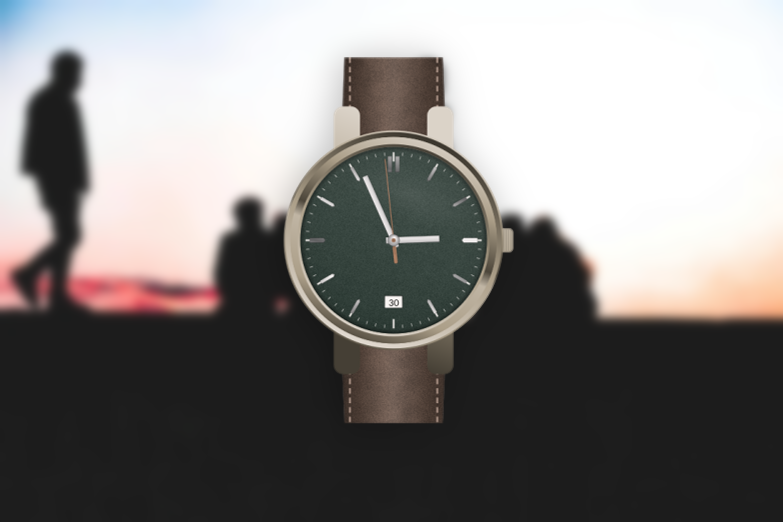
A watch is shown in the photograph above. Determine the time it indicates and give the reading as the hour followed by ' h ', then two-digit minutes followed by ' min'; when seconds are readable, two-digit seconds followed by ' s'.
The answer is 2 h 55 min 59 s
